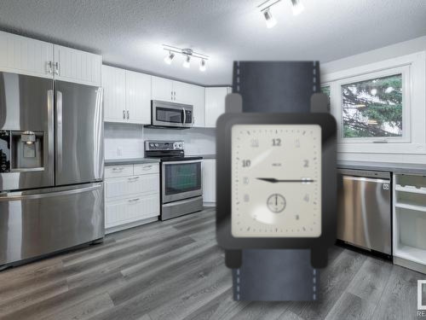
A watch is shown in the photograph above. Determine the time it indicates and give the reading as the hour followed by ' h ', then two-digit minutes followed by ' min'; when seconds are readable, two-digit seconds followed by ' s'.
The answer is 9 h 15 min
